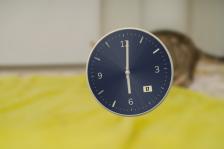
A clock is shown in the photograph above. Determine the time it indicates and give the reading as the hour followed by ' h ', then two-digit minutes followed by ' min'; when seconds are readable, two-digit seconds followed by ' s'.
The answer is 6 h 01 min
